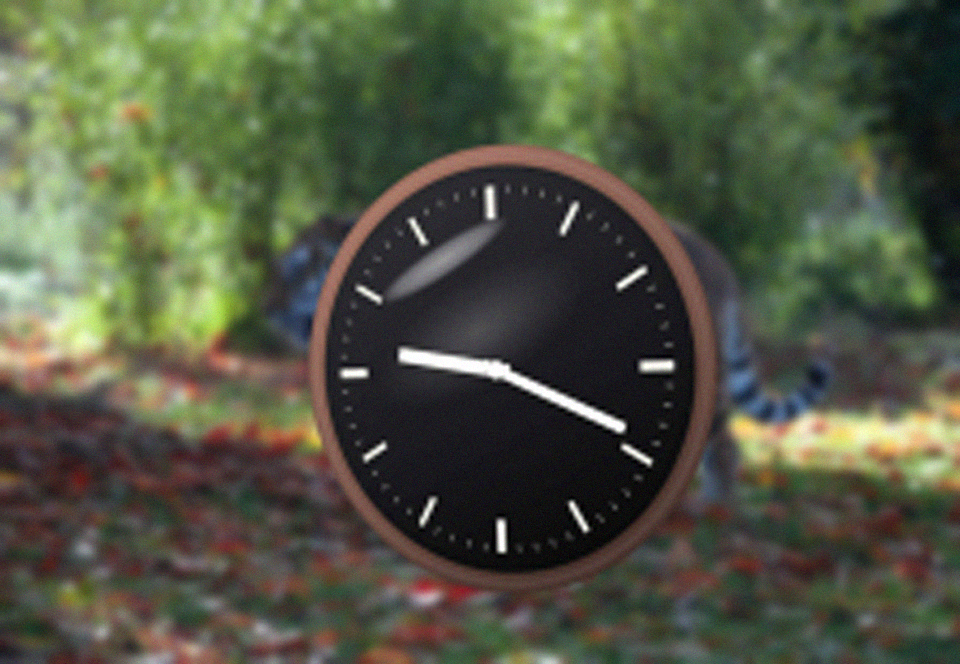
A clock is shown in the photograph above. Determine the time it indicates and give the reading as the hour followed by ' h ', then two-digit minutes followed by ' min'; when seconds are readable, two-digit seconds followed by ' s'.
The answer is 9 h 19 min
